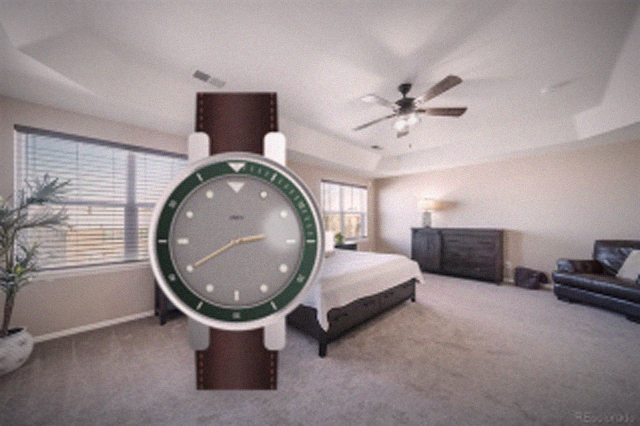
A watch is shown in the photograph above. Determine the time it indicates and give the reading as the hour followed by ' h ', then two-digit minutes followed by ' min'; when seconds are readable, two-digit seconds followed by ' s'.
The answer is 2 h 40 min
